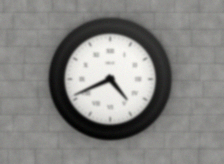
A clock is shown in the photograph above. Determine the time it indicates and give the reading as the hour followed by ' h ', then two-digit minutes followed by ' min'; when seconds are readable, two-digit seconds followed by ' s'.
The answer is 4 h 41 min
